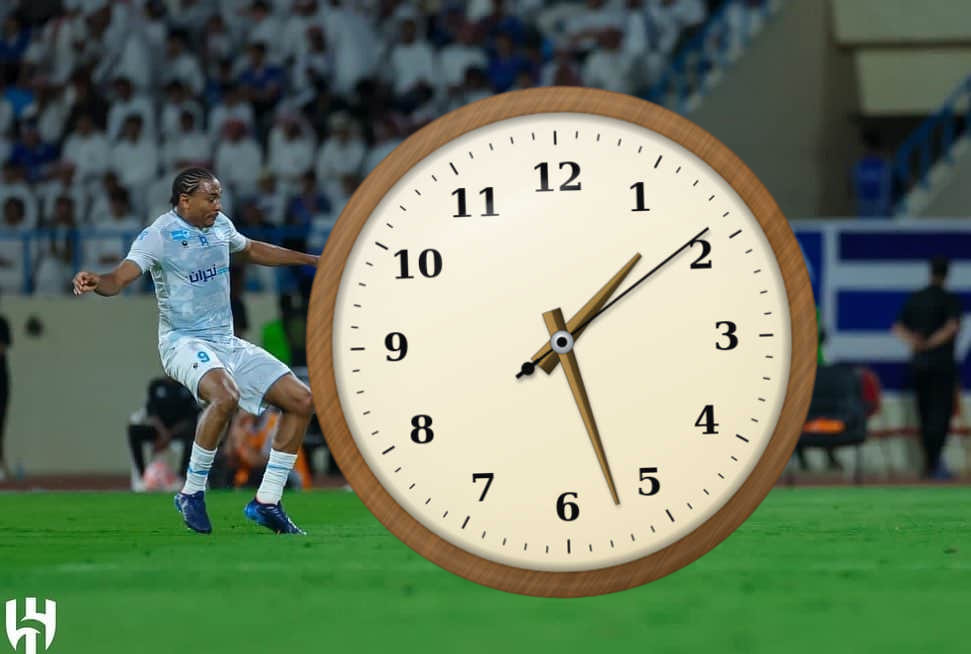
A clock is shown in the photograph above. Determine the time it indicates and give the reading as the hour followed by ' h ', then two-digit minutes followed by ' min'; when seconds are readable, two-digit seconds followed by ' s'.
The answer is 1 h 27 min 09 s
